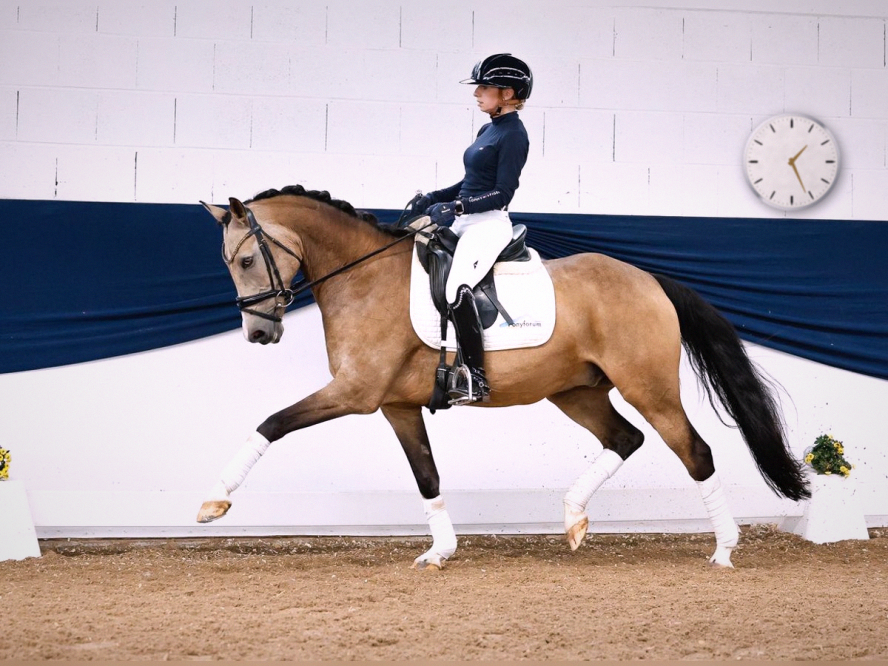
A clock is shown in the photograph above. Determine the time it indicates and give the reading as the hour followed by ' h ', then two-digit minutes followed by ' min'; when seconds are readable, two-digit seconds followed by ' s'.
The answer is 1 h 26 min
